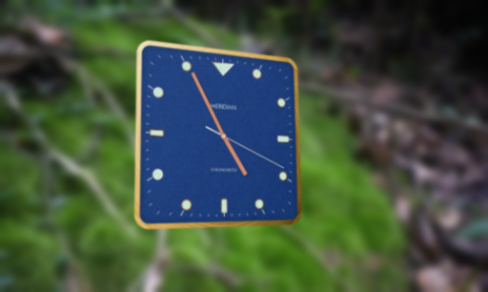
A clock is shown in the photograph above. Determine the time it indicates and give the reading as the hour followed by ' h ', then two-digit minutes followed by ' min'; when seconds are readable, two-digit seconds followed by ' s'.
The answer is 4 h 55 min 19 s
